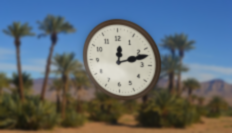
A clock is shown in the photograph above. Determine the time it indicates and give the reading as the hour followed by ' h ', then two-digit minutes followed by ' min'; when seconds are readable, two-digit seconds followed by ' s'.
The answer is 12 h 12 min
